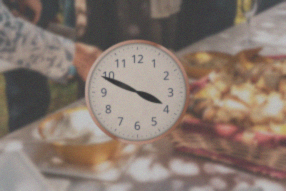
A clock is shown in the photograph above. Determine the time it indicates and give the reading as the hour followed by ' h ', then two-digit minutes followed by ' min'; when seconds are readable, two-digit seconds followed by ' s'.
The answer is 3 h 49 min
